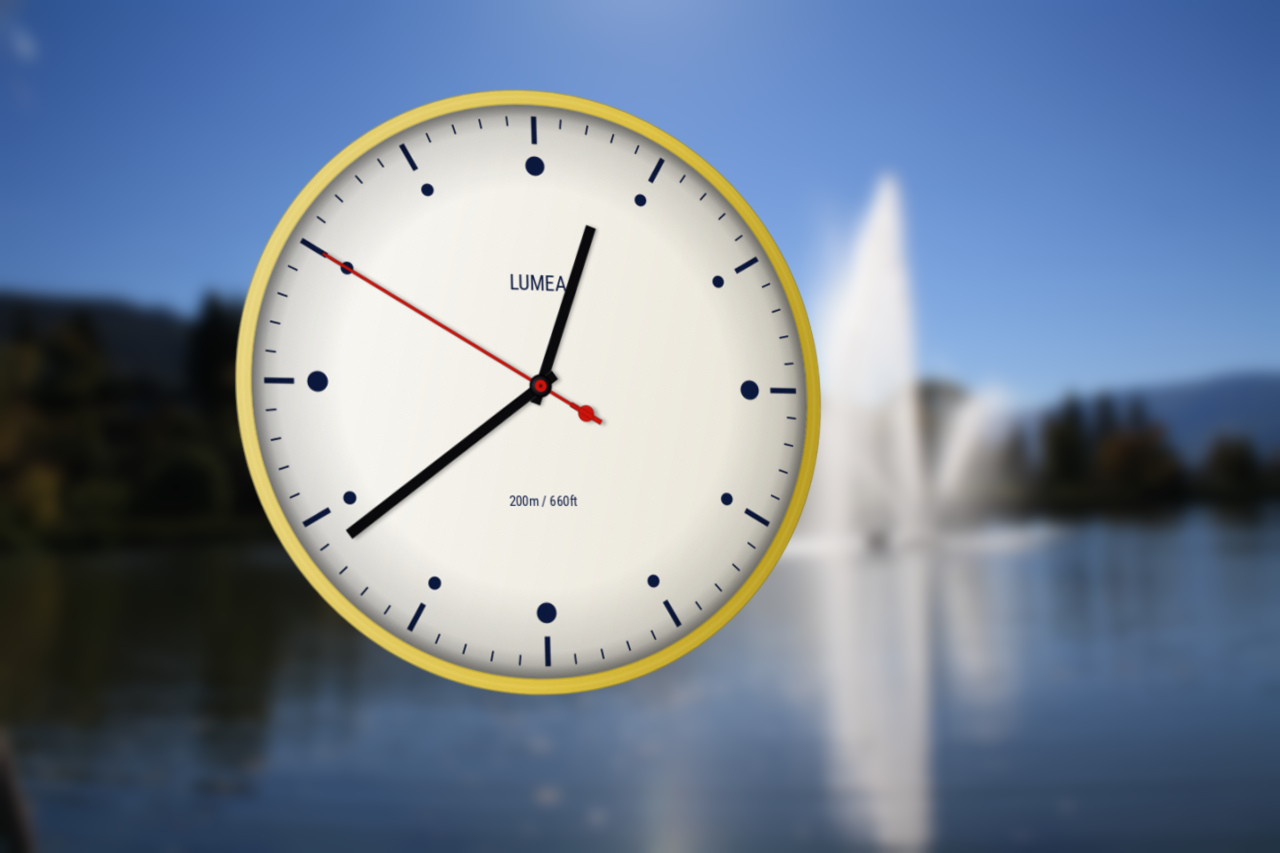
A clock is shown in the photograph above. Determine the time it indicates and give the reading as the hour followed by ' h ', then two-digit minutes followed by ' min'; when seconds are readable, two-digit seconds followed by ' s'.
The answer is 12 h 38 min 50 s
